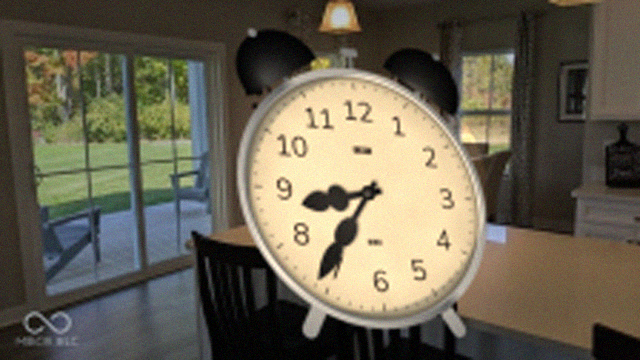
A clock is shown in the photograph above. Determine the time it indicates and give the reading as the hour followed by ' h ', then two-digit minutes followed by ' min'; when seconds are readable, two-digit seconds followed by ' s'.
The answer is 8 h 36 min
